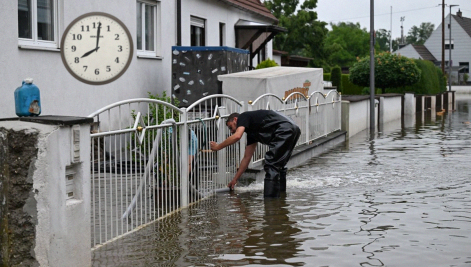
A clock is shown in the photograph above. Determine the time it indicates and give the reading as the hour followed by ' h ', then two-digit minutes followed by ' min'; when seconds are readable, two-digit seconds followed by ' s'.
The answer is 8 h 01 min
